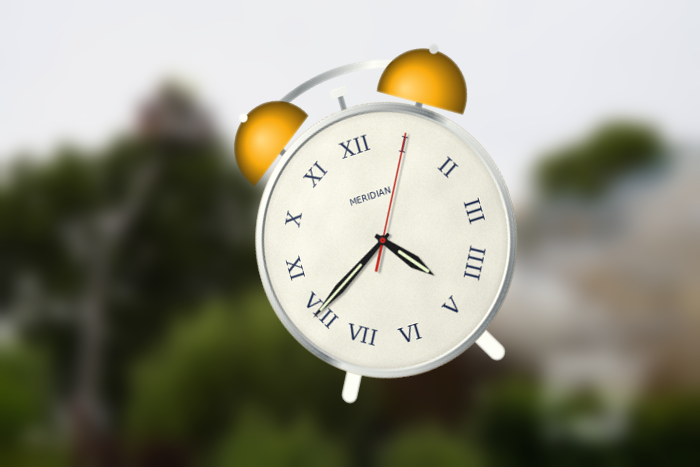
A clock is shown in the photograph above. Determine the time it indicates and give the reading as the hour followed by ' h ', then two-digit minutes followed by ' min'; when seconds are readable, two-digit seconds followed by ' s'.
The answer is 4 h 40 min 05 s
